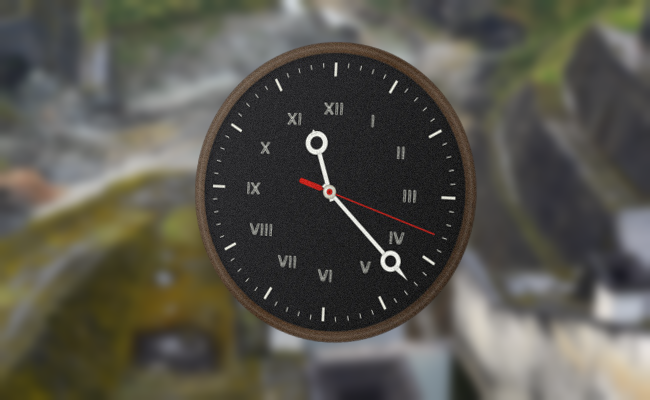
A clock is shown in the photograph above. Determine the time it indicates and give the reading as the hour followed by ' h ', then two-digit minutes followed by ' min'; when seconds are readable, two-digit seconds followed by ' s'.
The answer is 11 h 22 min 18 s
